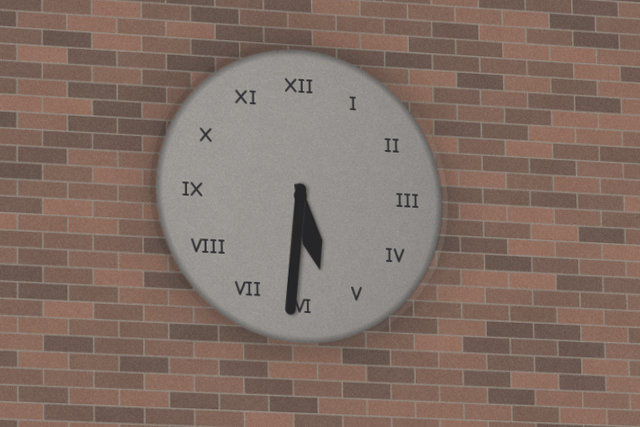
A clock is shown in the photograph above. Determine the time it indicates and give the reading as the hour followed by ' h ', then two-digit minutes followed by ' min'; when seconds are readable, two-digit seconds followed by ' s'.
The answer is 5 h 31 min
